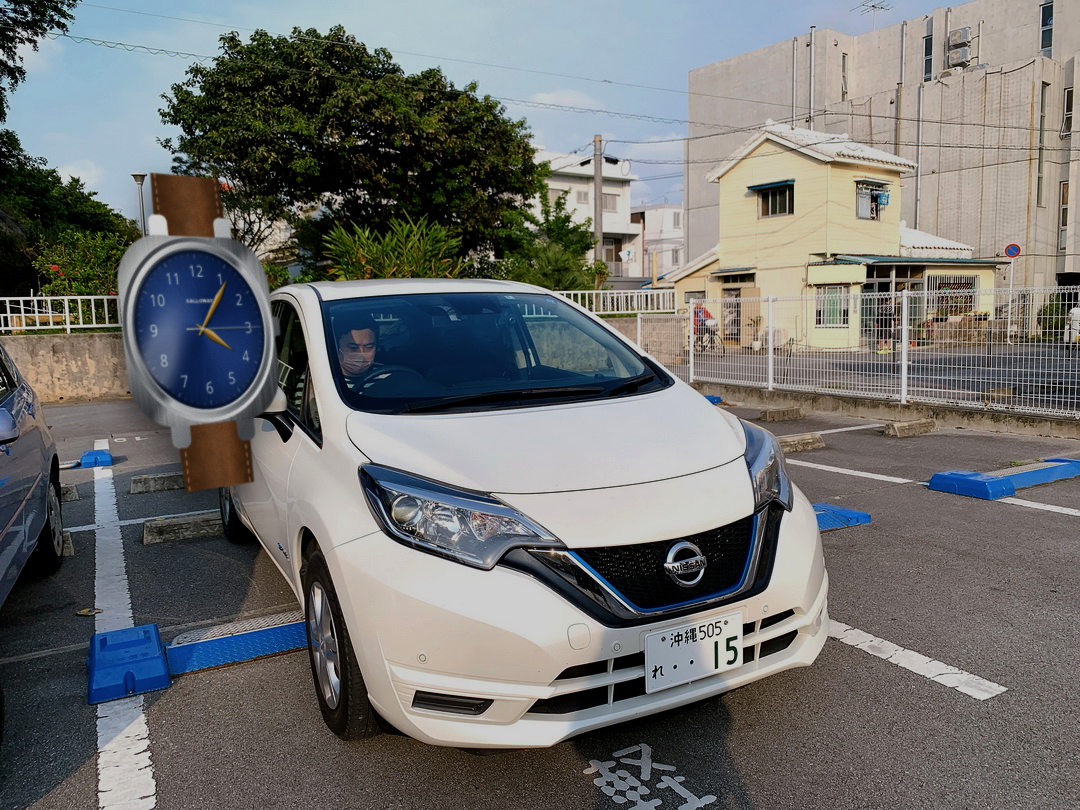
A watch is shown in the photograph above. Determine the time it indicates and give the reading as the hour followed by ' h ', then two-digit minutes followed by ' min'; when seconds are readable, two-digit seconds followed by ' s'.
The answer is 4 h 06 min 15 s
